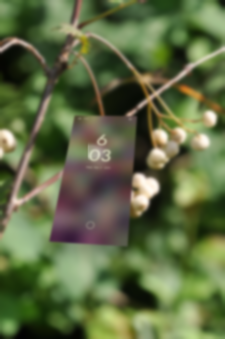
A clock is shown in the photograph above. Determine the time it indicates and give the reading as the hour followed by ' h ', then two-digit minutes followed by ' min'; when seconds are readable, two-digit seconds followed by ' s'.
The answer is 6 h 03 min
